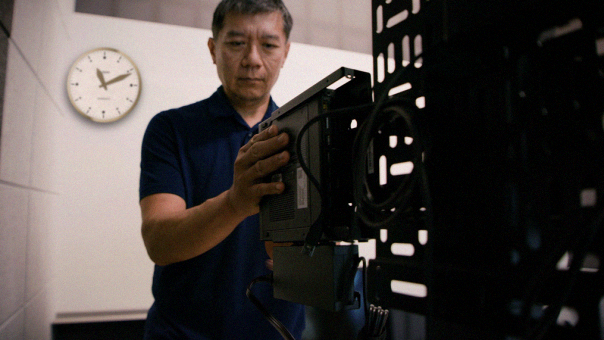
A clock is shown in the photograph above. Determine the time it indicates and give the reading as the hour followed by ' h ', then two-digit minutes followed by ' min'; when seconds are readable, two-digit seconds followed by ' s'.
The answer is 11 h 11 min
